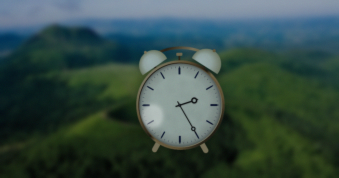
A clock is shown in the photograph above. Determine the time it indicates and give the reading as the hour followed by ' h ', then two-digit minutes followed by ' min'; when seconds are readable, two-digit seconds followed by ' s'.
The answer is 2 h 25 min
